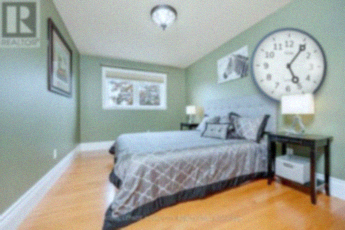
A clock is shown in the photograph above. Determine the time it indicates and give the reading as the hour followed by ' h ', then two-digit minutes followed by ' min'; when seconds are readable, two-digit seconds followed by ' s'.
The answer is 5 h 06 min
